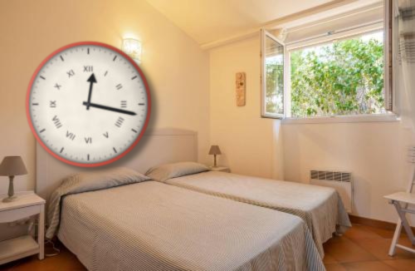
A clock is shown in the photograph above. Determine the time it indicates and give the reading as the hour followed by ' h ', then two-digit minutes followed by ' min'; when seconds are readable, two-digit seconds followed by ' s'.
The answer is 12 h 17 min
